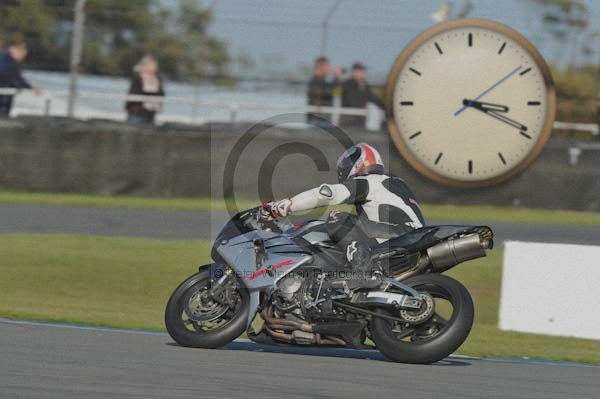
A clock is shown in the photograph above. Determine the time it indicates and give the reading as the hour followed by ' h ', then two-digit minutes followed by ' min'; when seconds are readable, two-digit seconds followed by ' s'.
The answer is 3 h 19 min 09 s
